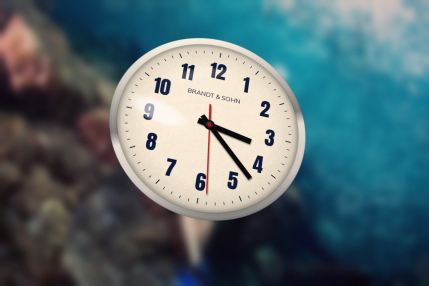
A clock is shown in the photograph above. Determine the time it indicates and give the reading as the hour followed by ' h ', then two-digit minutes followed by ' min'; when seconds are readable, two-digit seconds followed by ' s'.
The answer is 3 h 22 min 29 s
